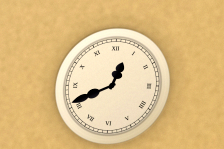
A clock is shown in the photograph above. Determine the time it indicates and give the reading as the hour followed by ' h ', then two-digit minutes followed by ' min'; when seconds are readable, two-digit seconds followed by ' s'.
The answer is 12 h 41 min
